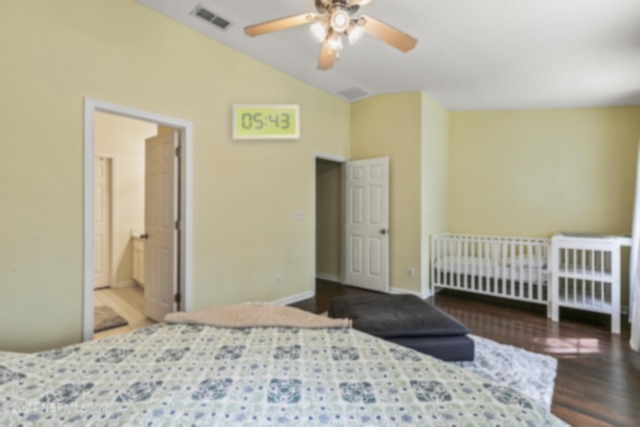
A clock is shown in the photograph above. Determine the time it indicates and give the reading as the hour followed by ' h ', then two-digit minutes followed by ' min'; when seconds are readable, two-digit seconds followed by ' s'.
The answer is 5 h 43 min
